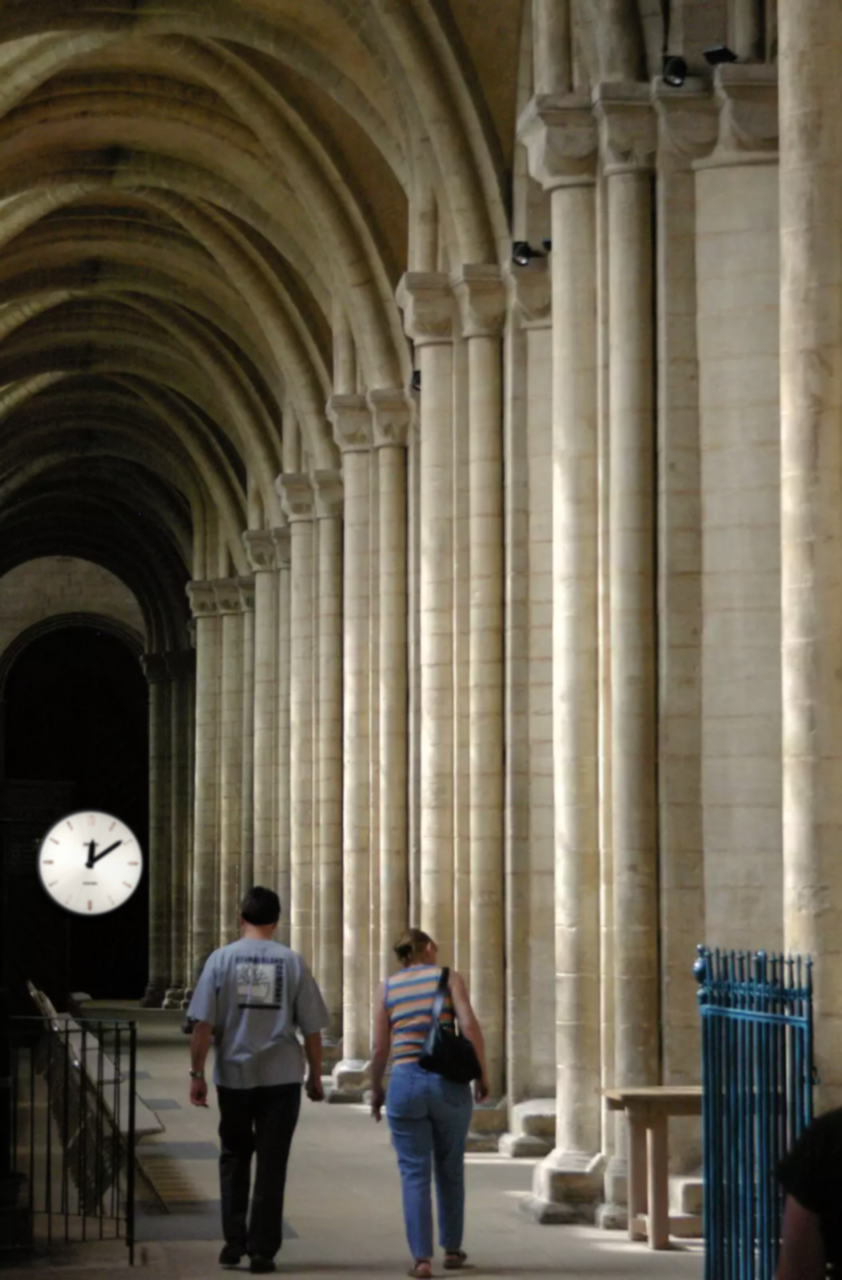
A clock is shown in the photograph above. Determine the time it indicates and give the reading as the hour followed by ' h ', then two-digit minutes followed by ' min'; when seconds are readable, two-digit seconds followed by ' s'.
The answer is 12 h 09 min
